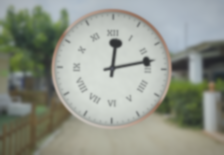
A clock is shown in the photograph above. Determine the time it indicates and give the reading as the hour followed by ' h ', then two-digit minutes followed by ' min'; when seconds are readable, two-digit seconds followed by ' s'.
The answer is 12 h 13 min
